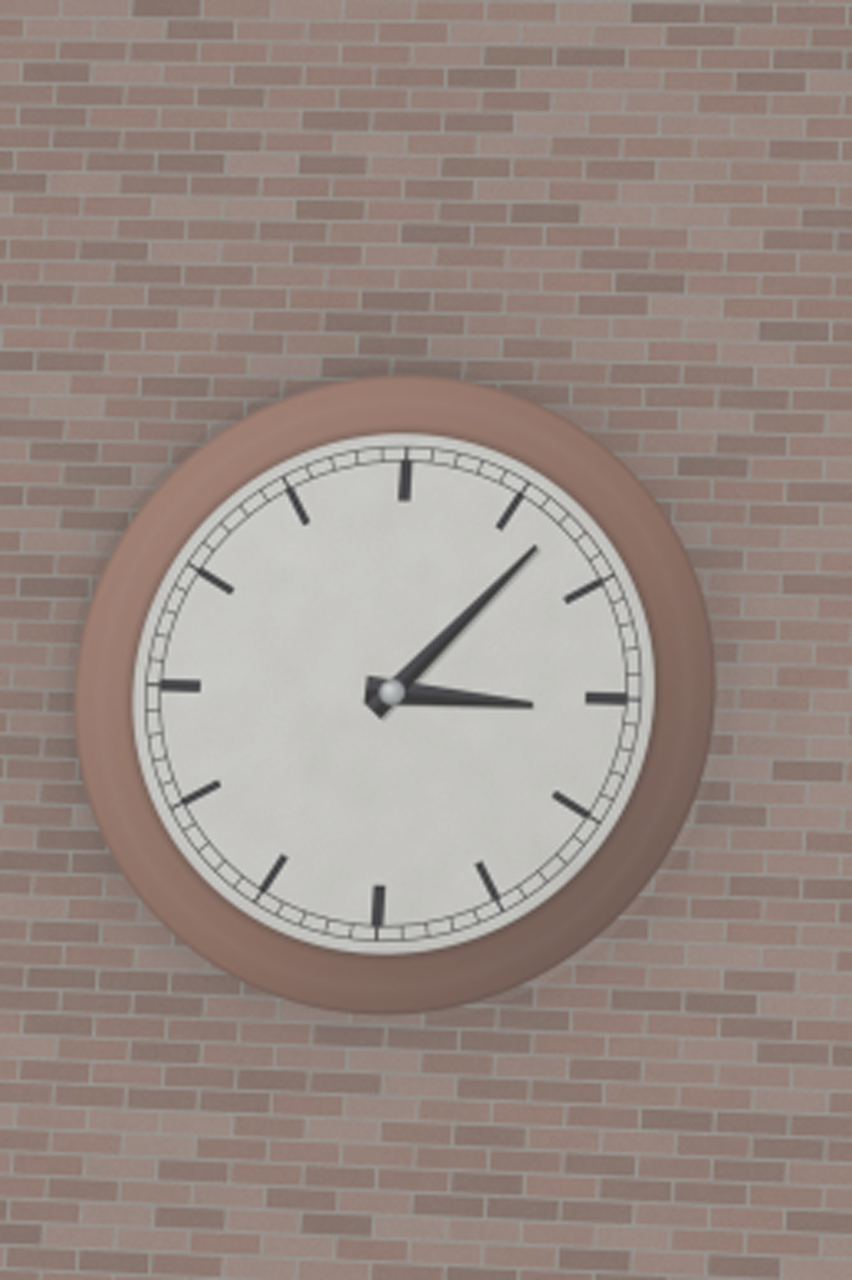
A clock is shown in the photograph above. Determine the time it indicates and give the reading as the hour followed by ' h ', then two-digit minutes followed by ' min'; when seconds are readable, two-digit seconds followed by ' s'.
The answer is 3 h 07 min
